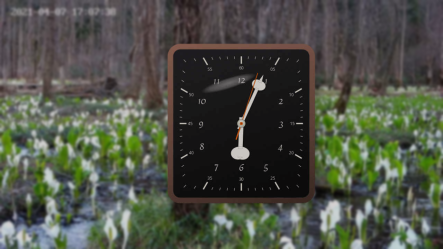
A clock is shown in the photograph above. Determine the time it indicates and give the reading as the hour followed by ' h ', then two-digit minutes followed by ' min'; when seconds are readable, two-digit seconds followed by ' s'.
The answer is 6 h 04 min 03 s
